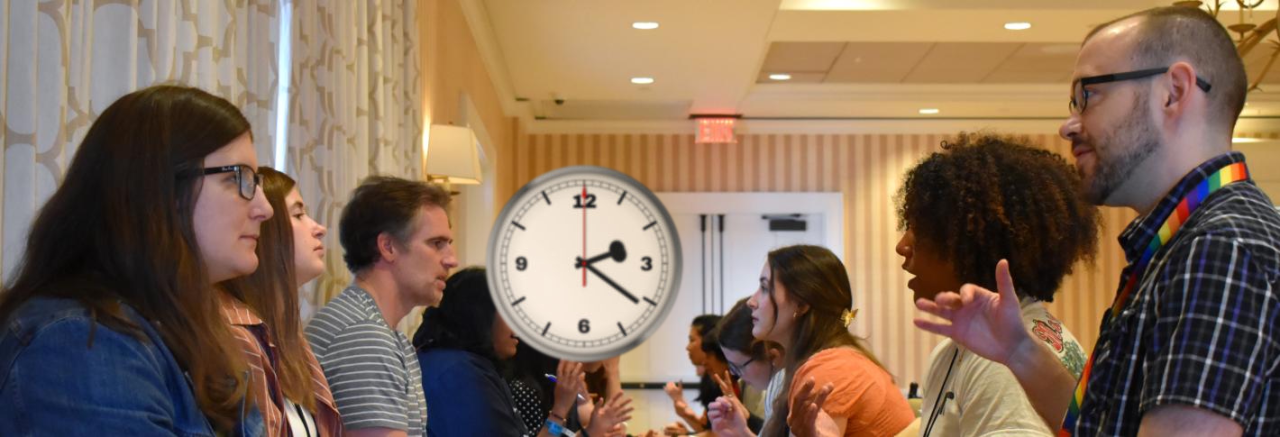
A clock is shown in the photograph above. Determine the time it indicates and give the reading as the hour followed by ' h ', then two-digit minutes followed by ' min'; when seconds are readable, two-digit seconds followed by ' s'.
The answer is 2 h 21 min 00 s
